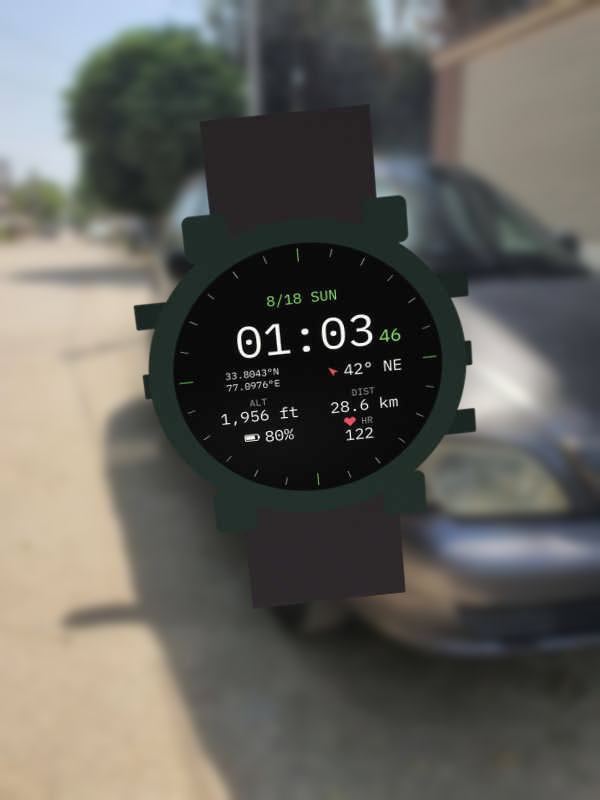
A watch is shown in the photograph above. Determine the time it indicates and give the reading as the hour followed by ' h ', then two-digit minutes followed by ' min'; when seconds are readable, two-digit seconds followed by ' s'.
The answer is 1 h 03 min 46 s
